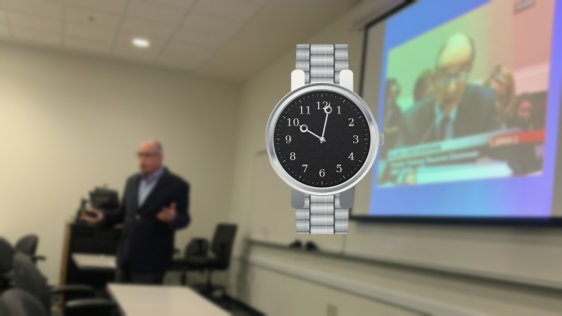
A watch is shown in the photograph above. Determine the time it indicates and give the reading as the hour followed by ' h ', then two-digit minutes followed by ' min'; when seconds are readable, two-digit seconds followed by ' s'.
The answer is 10 h 02 min
